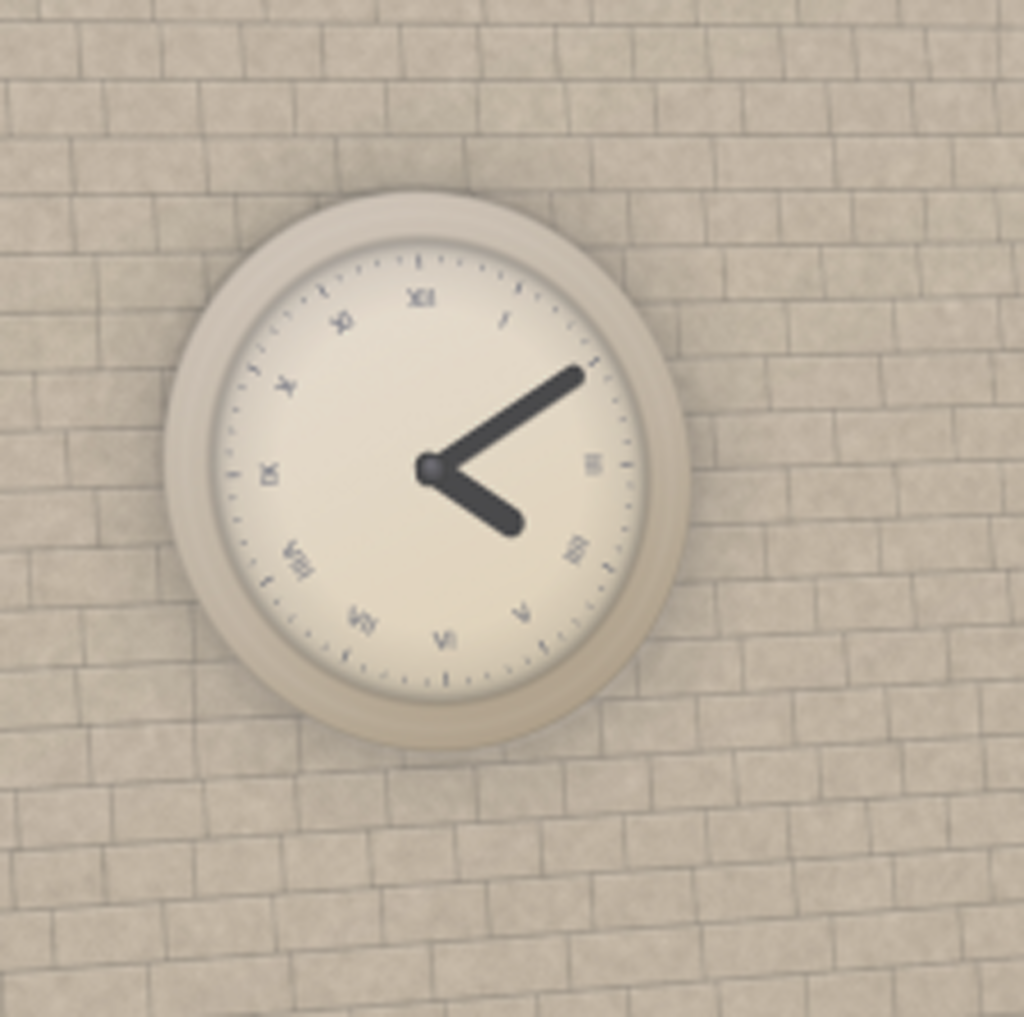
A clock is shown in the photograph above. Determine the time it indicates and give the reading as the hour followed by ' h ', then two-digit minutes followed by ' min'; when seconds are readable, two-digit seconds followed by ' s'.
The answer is 4 h 10 min
